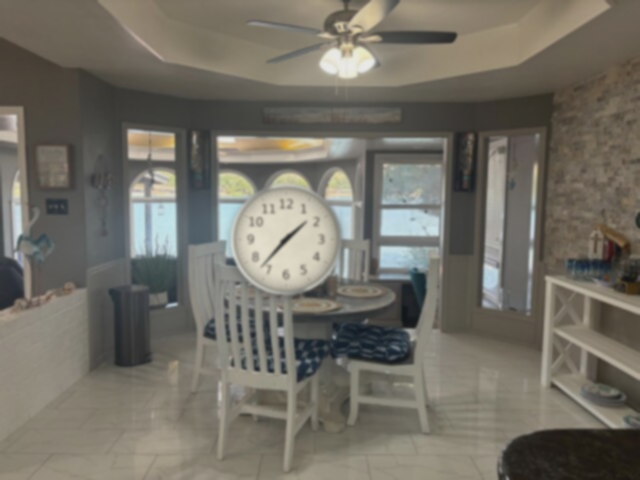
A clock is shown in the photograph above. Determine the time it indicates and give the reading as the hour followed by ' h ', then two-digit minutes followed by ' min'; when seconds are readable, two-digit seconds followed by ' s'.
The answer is 1 h 37 min
